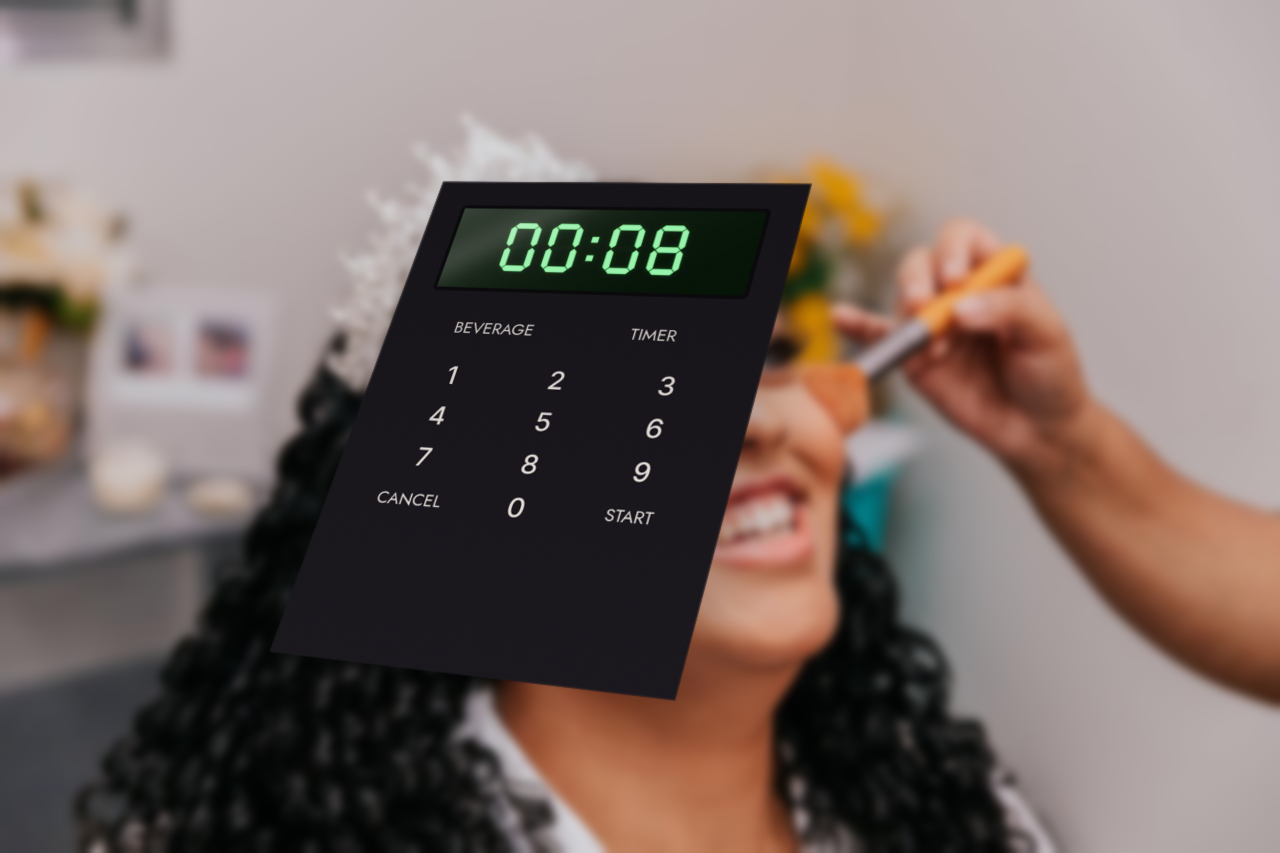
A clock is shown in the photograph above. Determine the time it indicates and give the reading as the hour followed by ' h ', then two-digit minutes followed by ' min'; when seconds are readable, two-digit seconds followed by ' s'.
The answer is 0 h 08 min
